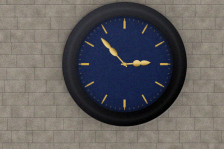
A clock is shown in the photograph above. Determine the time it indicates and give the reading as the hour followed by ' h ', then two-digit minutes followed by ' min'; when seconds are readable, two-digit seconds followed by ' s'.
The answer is 2 h 53 min
